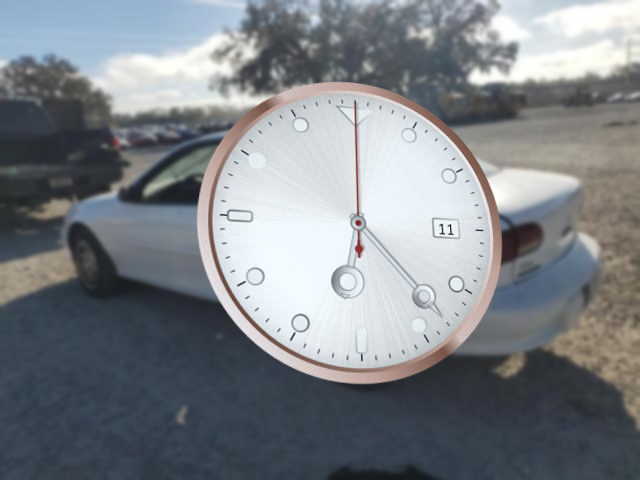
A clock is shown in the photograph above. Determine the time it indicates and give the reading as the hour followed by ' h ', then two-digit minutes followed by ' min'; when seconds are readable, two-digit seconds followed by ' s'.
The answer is 6 h 23 min 00 s
